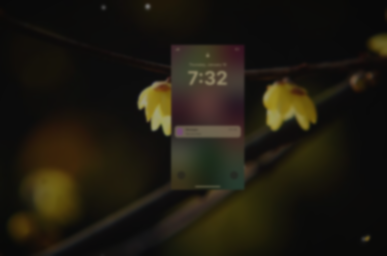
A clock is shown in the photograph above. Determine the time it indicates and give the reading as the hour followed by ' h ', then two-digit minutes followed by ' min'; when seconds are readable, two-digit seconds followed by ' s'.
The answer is 7 h 32 min
